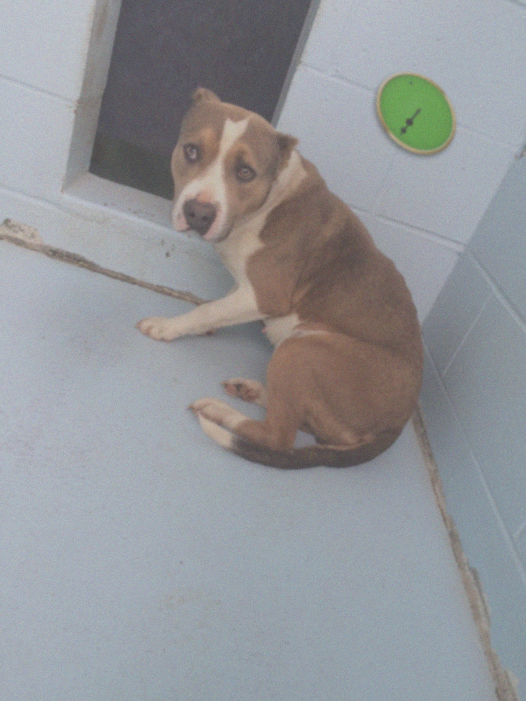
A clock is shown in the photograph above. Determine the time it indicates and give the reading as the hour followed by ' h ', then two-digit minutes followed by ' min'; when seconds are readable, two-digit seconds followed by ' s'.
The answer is 7 h 38 min
